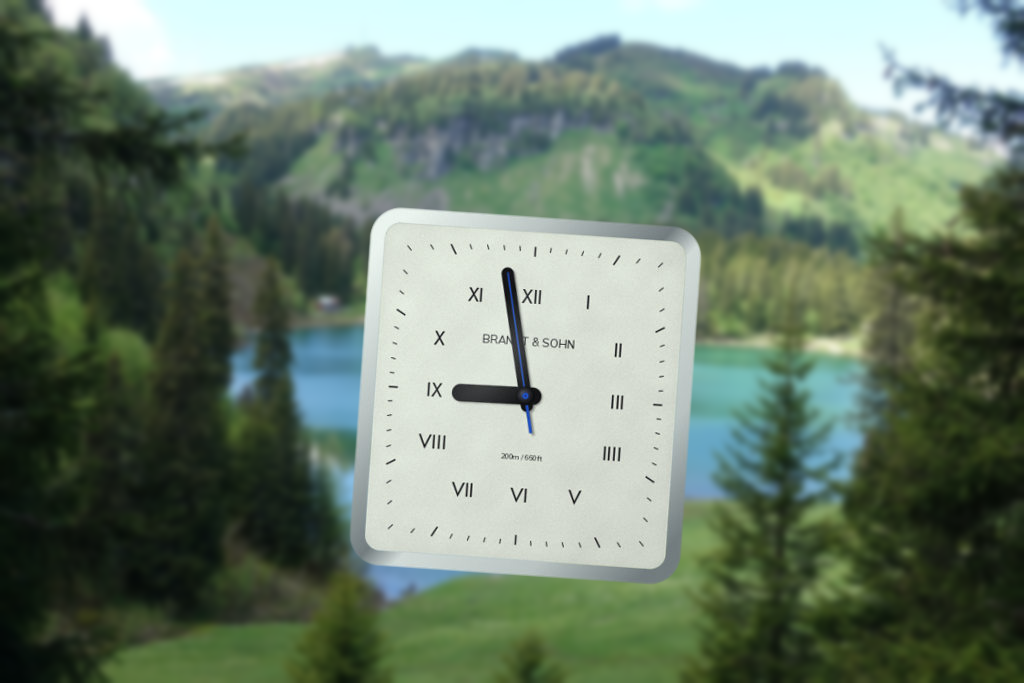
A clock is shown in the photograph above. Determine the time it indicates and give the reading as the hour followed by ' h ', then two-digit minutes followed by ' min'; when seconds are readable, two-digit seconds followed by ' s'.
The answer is 8 h 57 min 58 s
